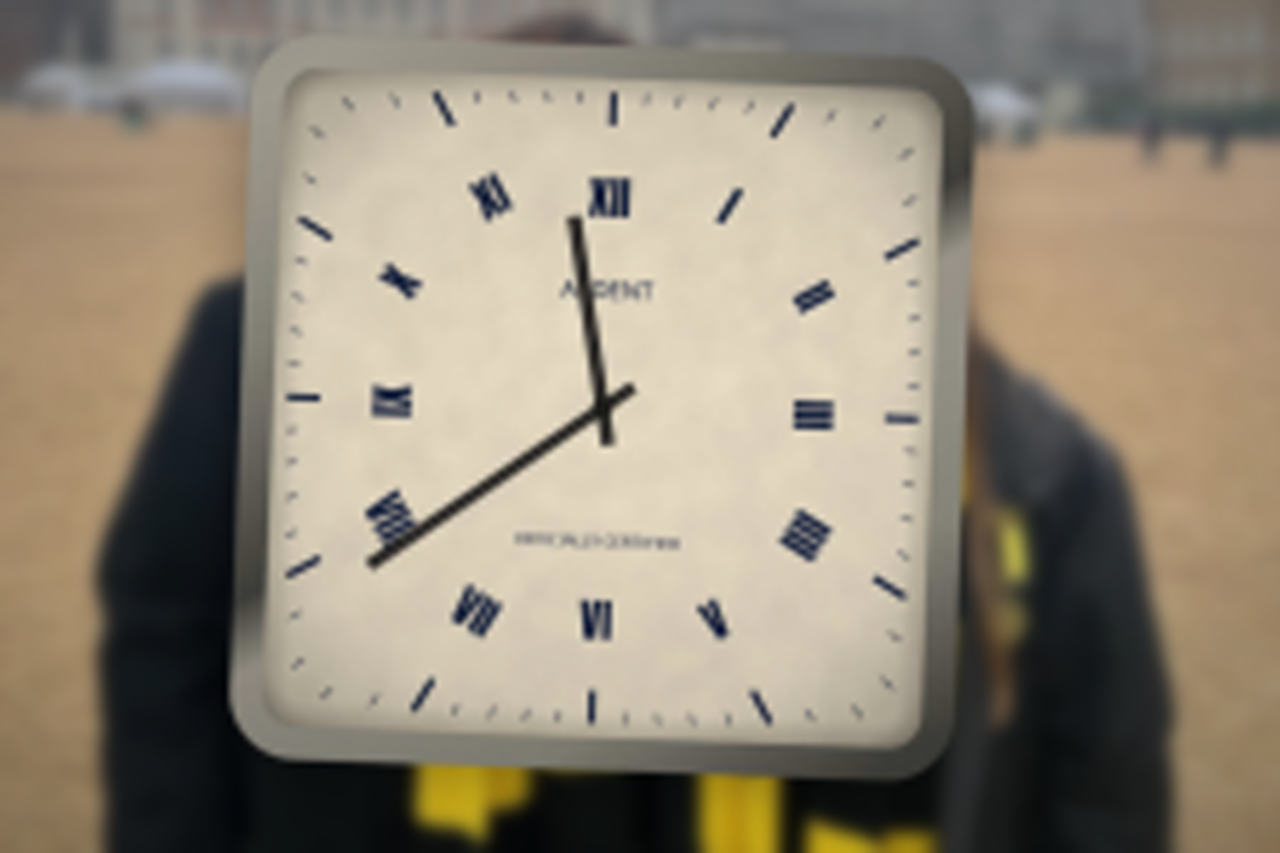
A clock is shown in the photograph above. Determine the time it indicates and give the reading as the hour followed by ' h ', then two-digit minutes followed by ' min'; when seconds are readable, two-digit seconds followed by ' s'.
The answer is 11 h 39 min
